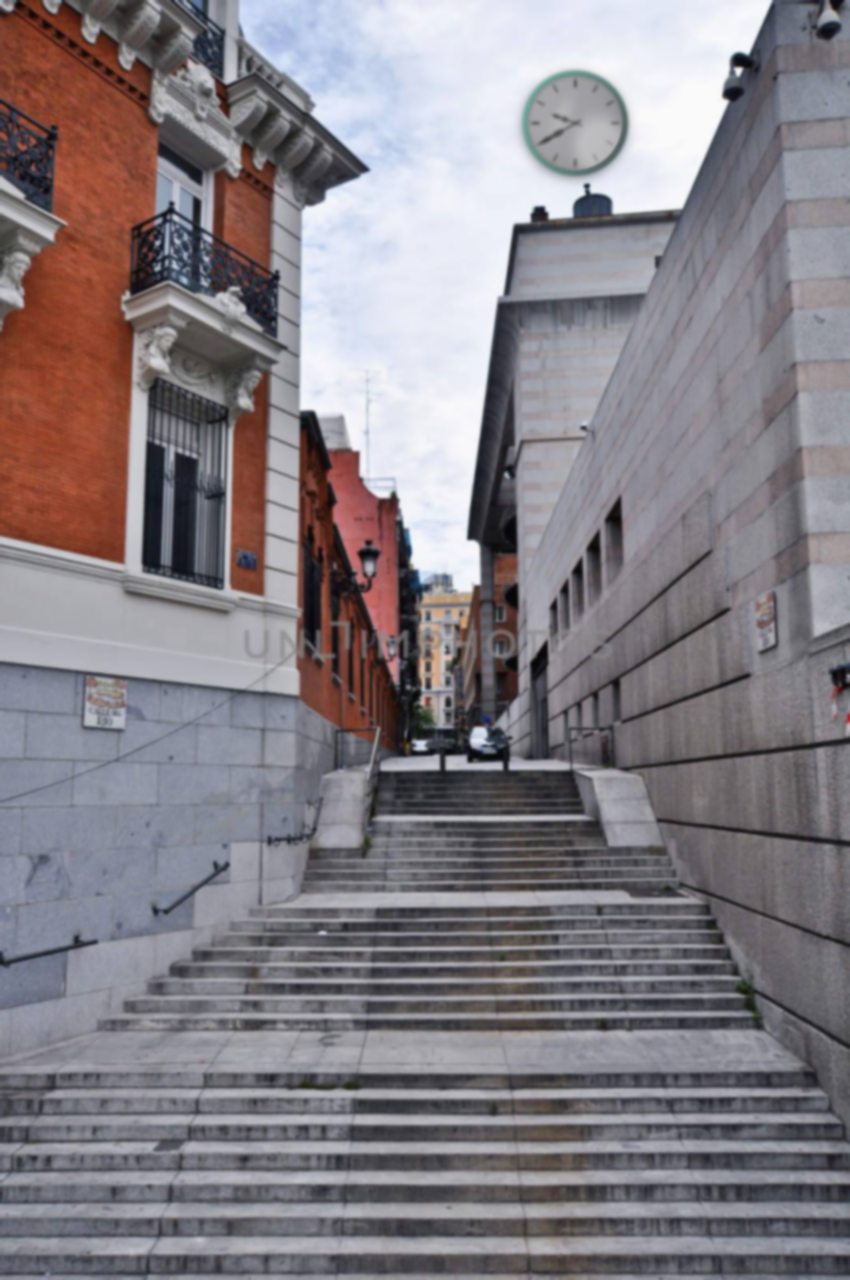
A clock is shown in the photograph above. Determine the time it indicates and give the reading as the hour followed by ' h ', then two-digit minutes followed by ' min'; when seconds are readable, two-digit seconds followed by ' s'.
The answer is 9 h 40 min
